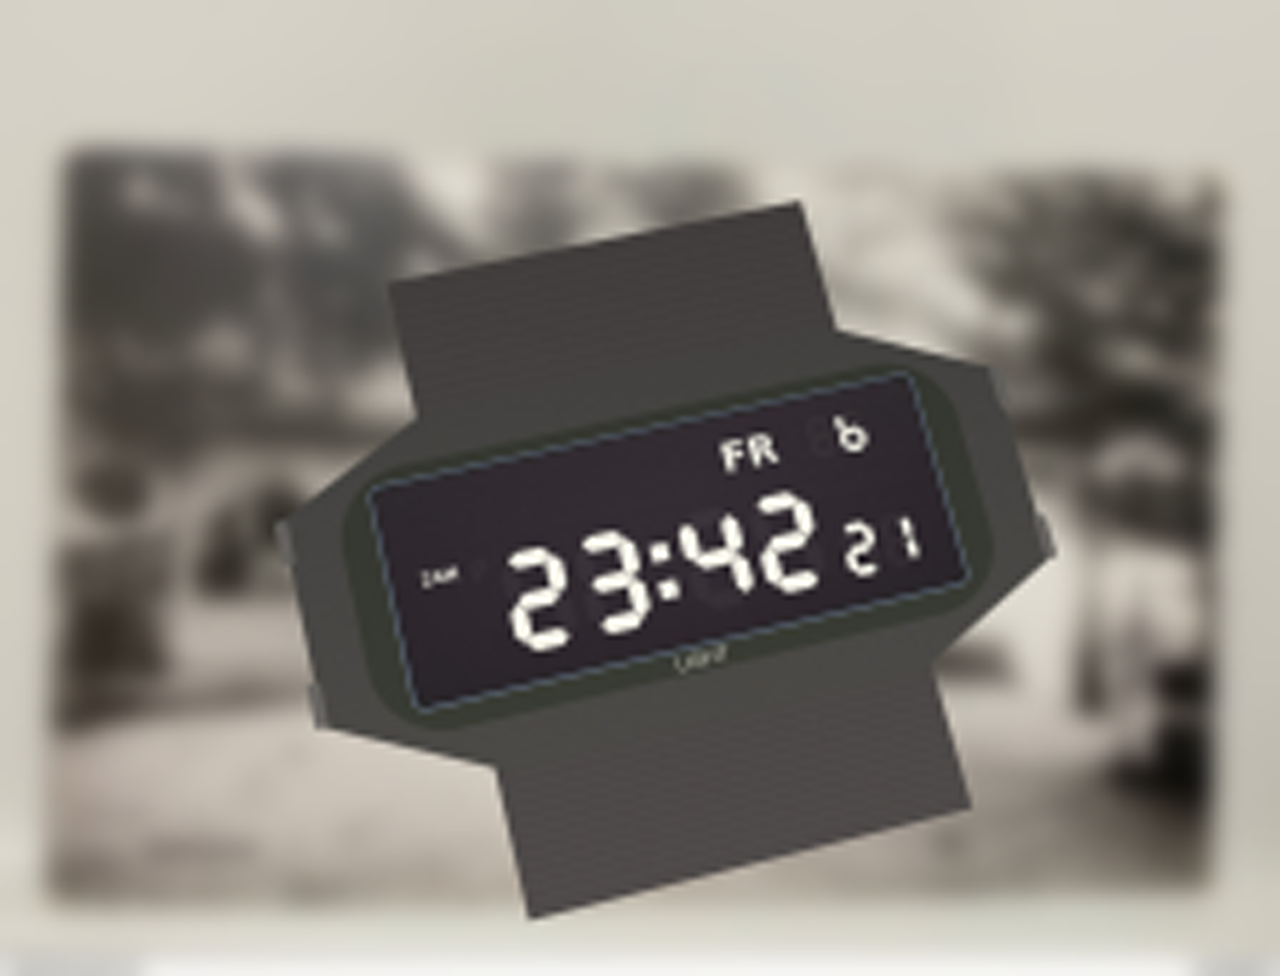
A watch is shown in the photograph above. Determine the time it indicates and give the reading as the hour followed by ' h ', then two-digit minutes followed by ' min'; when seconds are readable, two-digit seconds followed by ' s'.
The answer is 23 h 42 min 21 s
